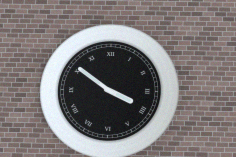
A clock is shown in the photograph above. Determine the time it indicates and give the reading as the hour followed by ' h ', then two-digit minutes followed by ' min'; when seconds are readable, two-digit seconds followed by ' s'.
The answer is 3 h 51 min
